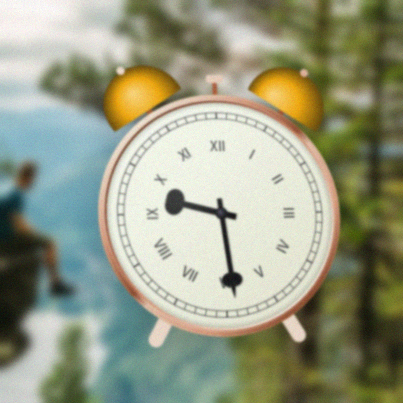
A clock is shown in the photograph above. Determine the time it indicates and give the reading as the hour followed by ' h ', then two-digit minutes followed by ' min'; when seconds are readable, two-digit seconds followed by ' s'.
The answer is 9 h 29 min
